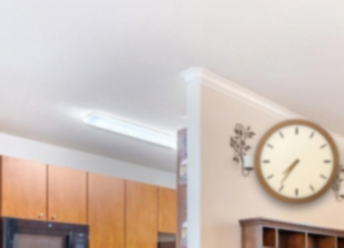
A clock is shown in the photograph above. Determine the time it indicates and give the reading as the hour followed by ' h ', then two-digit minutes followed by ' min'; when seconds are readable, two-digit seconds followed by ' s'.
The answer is 7 h 36 min
